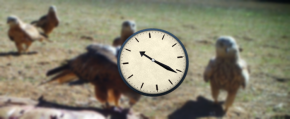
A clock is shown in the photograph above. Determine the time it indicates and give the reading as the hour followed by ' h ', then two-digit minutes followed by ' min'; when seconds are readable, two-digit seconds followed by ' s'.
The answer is 10 h 21 min
